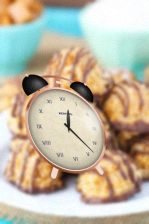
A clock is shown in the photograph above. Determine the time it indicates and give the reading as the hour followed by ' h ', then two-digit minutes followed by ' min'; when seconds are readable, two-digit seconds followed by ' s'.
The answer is 12 h 23 min
